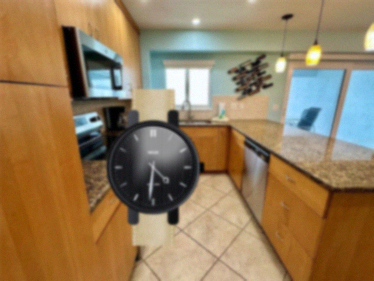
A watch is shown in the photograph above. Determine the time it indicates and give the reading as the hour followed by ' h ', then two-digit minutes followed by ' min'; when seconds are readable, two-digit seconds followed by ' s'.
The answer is 4 h 31 min
